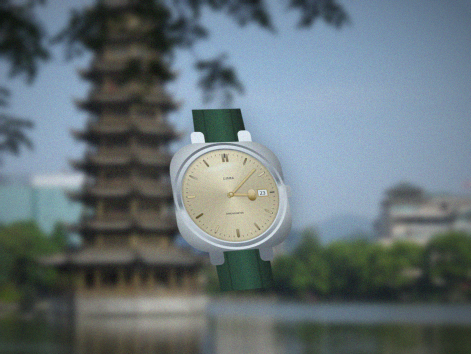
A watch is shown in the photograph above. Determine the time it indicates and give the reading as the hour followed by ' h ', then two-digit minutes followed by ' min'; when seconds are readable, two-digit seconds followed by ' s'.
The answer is 3 h 08 min
